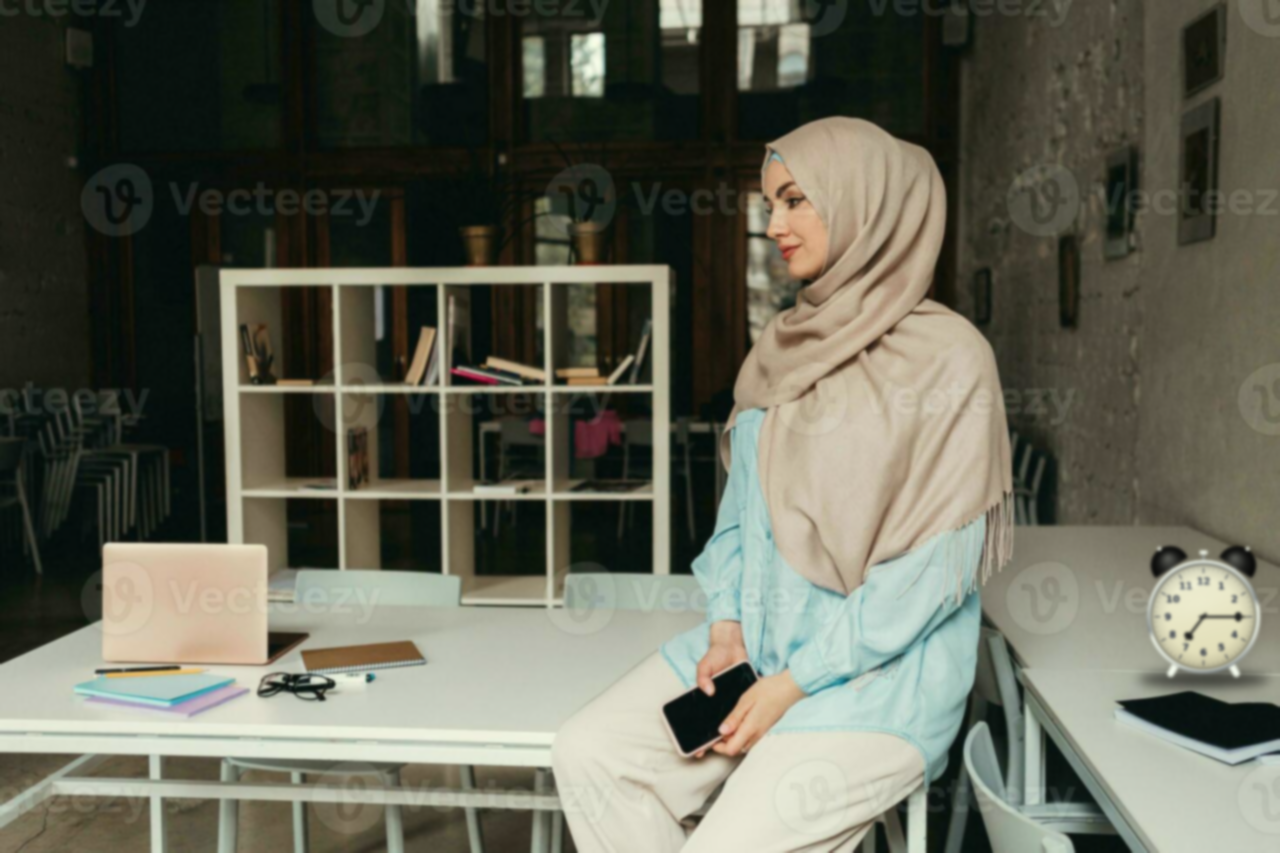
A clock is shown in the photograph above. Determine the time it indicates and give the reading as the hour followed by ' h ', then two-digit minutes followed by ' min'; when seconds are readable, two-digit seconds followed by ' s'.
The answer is 7 h 15 min
